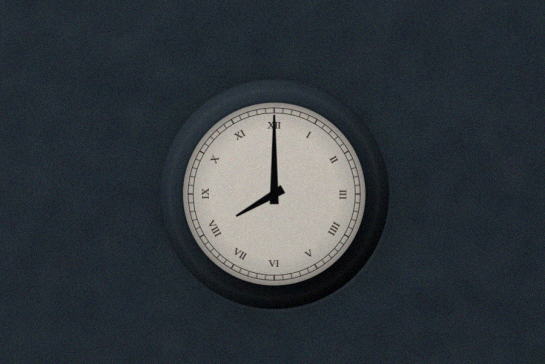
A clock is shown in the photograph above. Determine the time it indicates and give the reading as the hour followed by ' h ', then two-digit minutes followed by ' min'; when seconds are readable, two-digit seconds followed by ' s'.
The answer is 8 h 00 min
